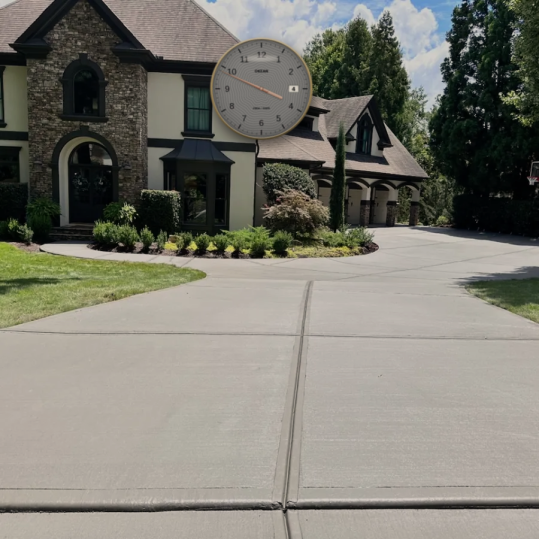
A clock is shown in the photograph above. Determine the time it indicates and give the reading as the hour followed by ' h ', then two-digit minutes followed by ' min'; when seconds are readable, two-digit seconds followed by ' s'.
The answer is 3 h 49 min
